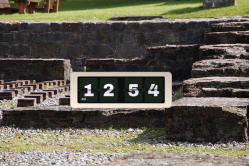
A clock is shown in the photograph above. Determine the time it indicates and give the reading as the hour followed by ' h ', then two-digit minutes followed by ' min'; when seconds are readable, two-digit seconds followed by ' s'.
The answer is 12 h 54 min
